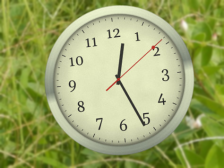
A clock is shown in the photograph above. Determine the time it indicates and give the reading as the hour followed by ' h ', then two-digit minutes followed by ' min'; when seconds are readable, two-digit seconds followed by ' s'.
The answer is 12 h 26 min 09 s
